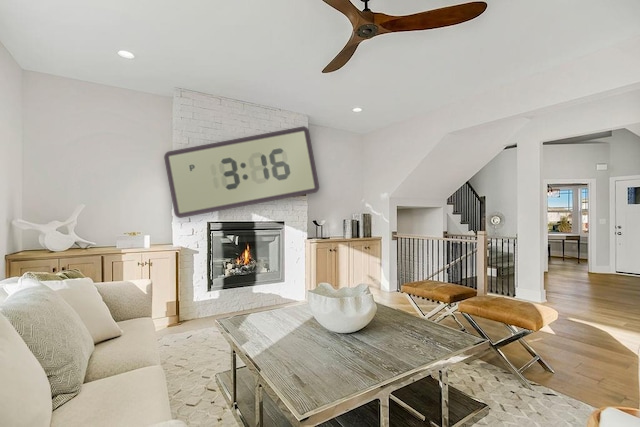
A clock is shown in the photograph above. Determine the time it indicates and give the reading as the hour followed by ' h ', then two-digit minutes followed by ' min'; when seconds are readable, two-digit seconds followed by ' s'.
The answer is 3 h 16 min
